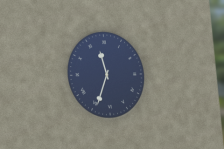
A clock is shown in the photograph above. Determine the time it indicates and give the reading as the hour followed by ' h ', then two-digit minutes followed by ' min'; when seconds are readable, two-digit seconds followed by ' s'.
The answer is 11 h 34 min
